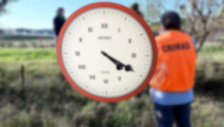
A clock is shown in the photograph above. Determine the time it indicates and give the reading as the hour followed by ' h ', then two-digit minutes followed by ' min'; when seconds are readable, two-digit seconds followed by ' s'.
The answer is 4 h 20 min
